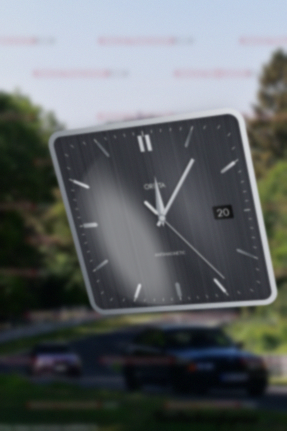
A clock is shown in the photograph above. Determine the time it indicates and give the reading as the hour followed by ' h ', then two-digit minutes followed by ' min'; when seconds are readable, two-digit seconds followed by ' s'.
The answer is 12 h 06 min 24 s
